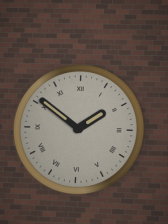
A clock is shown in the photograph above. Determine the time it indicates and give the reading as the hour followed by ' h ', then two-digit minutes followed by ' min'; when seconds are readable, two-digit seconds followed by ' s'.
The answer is 1 h 51 min
